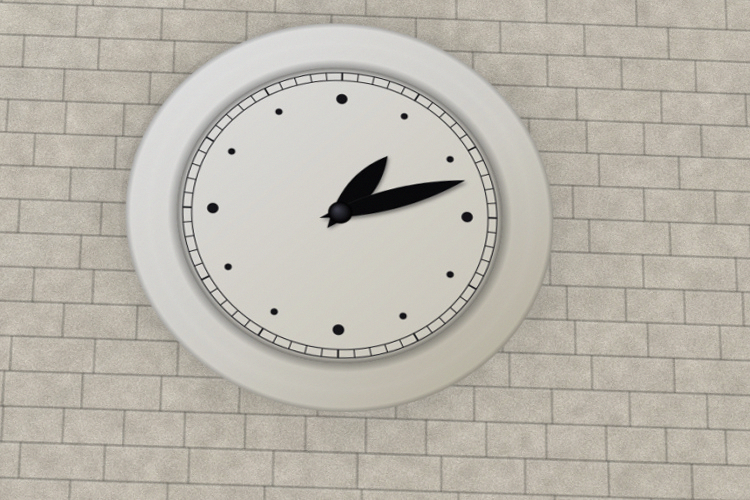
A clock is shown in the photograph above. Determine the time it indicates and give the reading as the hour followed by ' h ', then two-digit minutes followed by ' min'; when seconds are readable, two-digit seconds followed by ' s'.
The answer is 1 h 12 min
